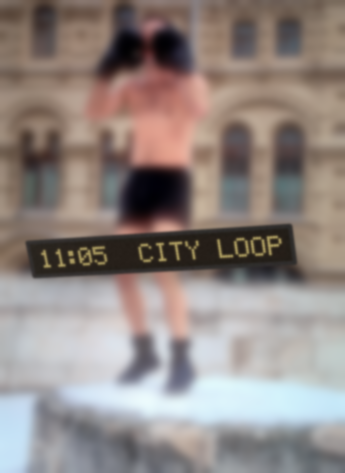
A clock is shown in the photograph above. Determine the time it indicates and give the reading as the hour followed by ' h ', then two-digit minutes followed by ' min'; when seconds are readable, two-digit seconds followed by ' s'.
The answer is 11 h 05 min
